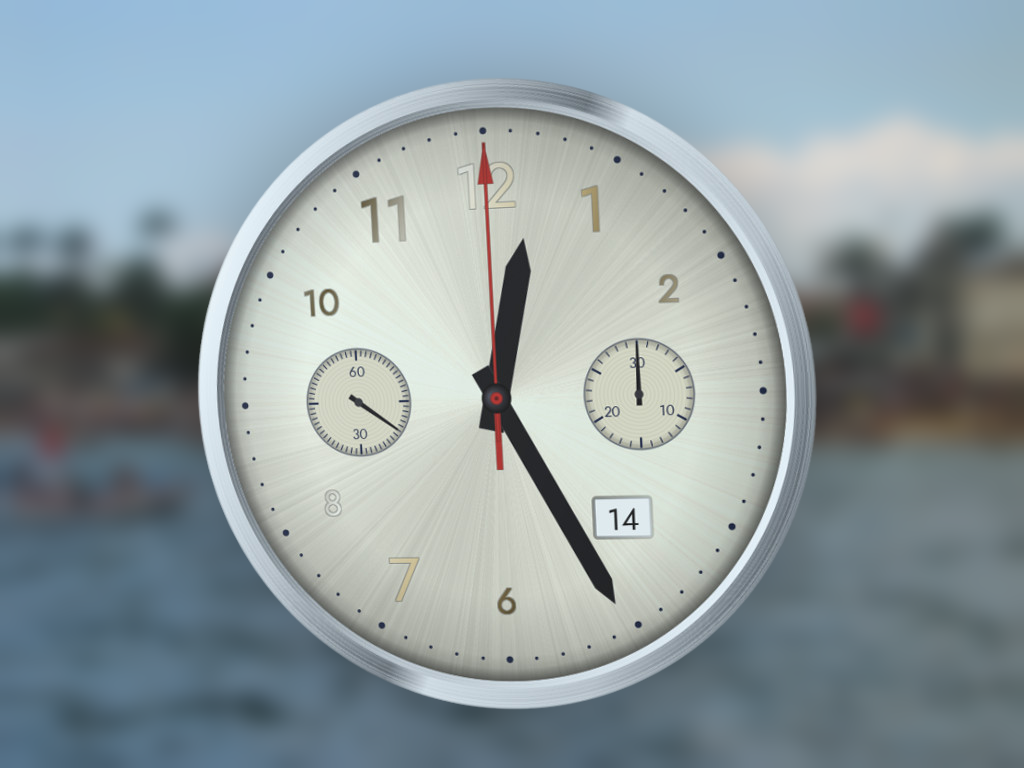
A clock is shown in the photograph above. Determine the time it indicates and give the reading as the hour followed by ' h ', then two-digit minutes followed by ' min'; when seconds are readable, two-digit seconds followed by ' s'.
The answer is 12 h 25 min 21 s
